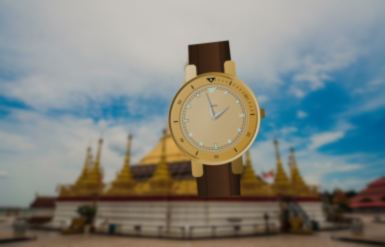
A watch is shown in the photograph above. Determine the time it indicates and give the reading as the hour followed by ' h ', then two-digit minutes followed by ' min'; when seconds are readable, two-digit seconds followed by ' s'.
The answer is 1 h 58 min
